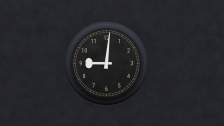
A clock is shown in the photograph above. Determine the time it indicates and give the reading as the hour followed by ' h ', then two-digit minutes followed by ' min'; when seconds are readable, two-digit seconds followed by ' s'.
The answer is 9 h 01 min
